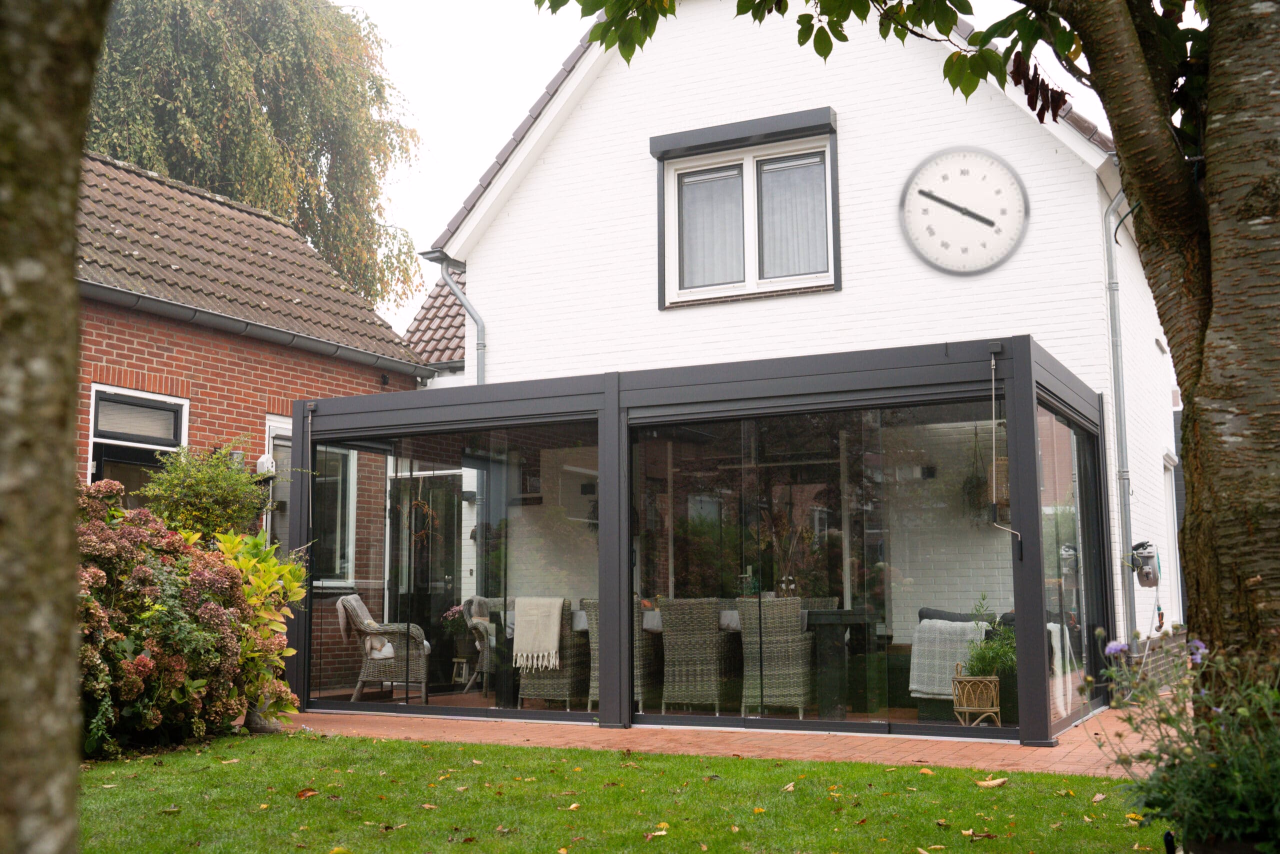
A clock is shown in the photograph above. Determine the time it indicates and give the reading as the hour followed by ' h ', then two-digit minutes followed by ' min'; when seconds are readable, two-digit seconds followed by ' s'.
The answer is 3 h 49 min
